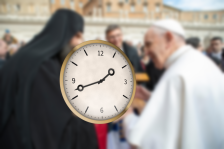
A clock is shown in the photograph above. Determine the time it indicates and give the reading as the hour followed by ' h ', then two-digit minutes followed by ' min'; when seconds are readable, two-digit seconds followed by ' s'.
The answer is 1 h 42 min
